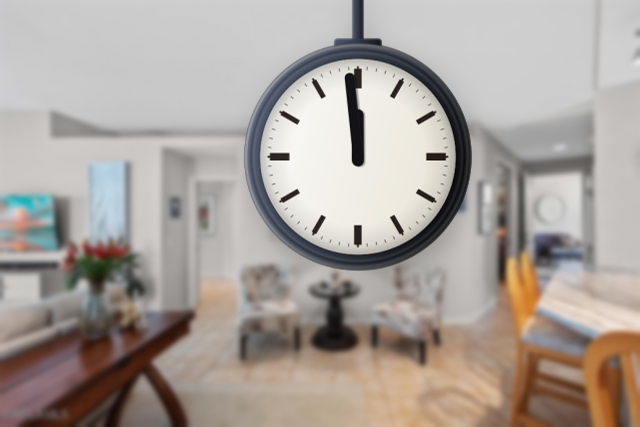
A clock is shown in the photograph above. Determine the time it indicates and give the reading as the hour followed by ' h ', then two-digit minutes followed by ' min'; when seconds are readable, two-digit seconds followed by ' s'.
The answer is 11 h 59 min
